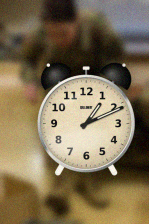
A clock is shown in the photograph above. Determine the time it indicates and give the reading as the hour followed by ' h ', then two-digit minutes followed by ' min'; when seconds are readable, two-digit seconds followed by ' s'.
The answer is 1 h 11 min
